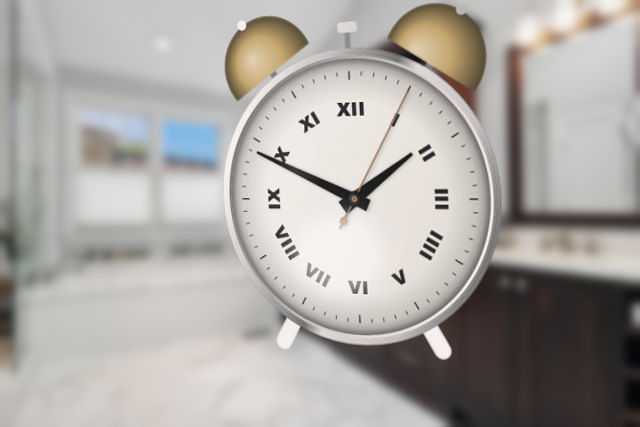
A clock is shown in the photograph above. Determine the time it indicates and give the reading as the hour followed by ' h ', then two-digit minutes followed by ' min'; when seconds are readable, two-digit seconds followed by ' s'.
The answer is 1 h 49 min 05 s
